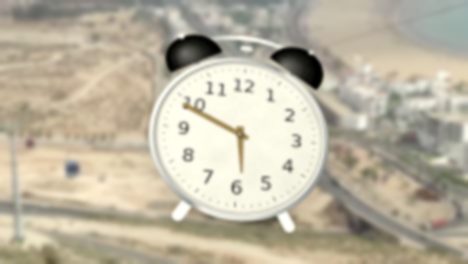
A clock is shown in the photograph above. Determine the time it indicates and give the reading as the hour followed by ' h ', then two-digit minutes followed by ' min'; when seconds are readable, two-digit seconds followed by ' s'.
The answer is 5 h 49 min
